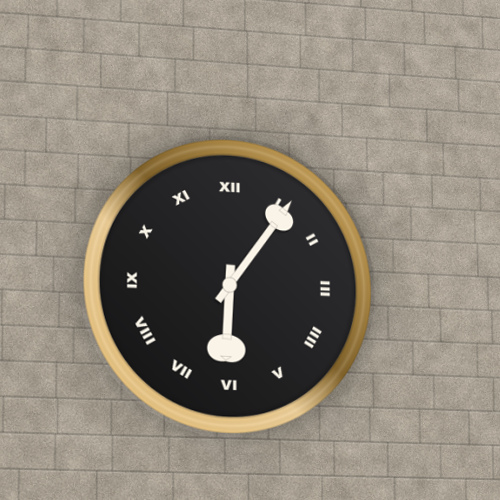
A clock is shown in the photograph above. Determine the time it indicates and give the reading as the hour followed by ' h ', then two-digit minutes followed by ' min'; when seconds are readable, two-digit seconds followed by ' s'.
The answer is 6 h 06 min
